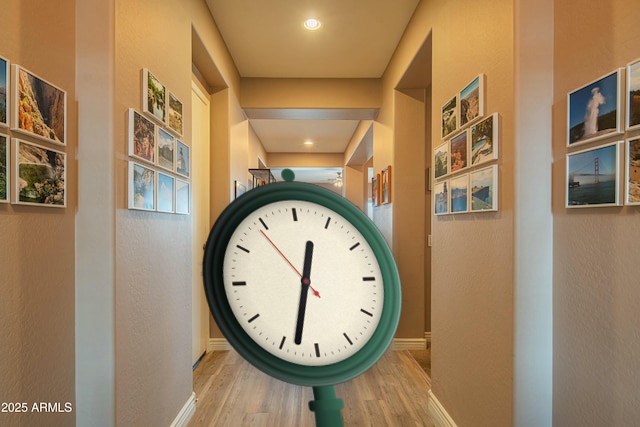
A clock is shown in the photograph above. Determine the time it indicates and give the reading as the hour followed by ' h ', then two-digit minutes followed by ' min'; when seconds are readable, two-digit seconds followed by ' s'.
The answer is 12 h 32 min 54 s
